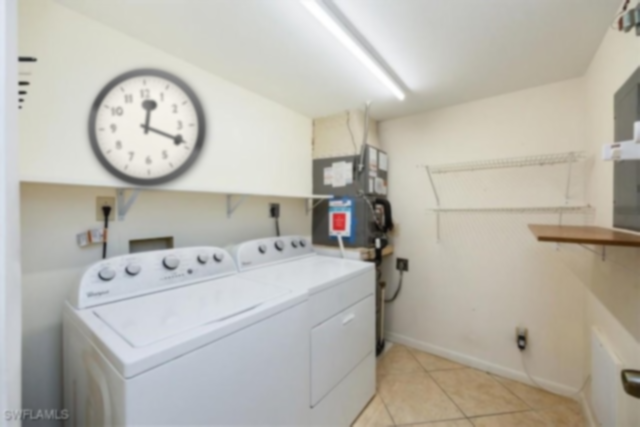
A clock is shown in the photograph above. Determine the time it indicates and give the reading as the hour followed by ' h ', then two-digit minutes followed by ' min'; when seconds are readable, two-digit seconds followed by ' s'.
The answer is 12 h 19 min
